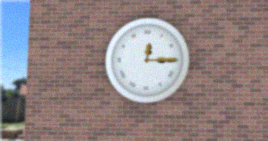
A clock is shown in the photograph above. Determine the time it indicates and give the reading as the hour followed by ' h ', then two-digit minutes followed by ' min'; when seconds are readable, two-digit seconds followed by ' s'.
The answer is 12 h 15 min
